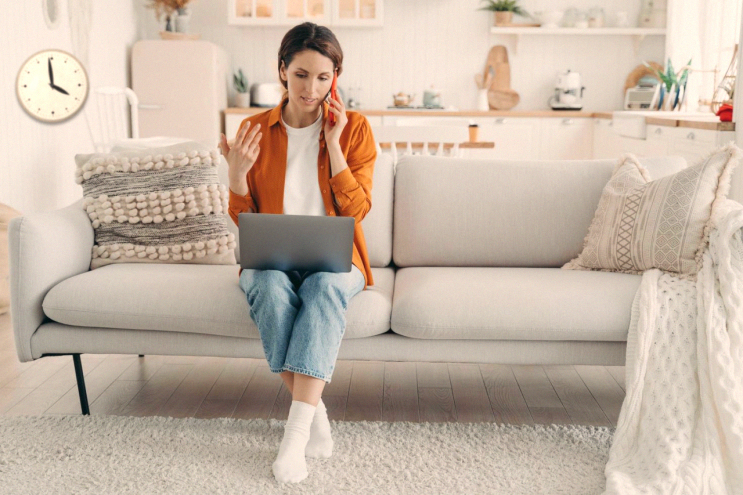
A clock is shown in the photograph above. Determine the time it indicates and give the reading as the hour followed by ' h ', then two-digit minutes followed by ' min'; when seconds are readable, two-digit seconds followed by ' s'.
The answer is 3 h 59 min
